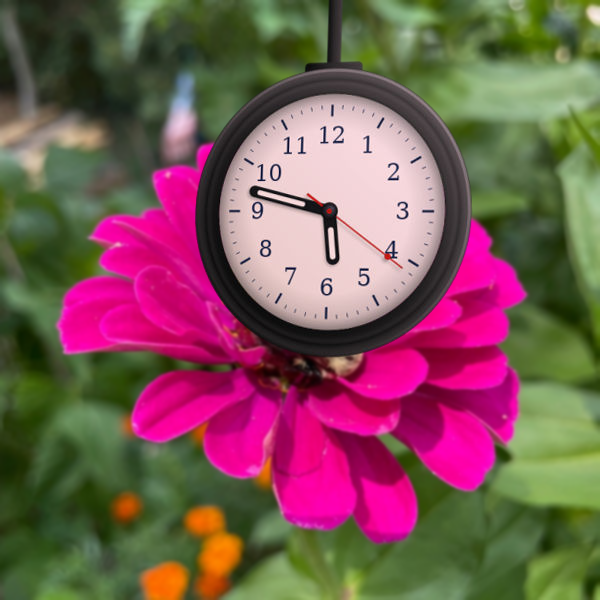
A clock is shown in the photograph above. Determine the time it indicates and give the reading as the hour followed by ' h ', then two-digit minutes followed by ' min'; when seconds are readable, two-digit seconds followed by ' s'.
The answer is 5 h 47 min 21 s
